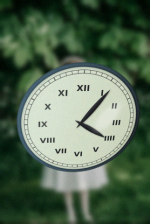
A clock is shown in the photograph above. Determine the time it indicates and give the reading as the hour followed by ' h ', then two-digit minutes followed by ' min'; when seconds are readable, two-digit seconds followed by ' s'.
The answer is 4 h 06 min
